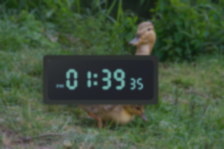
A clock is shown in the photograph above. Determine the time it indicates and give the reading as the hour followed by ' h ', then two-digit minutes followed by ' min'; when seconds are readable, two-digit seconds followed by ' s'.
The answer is 1 h 39 min 35 s
